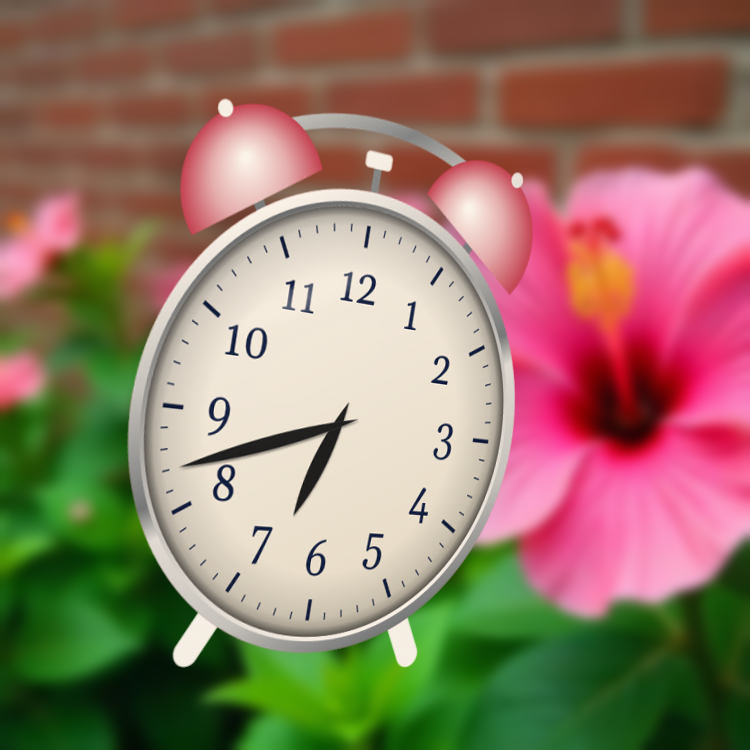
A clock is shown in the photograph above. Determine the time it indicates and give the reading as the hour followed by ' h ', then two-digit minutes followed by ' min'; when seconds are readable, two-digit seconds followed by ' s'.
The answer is 6 h 42 min
